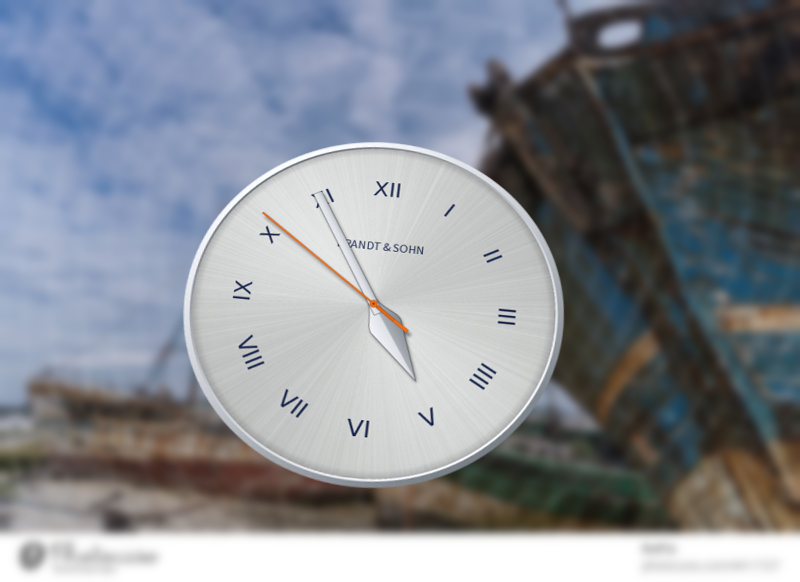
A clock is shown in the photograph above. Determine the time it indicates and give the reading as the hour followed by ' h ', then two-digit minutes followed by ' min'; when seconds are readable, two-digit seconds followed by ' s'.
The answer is 4 h 54 min 51 s
